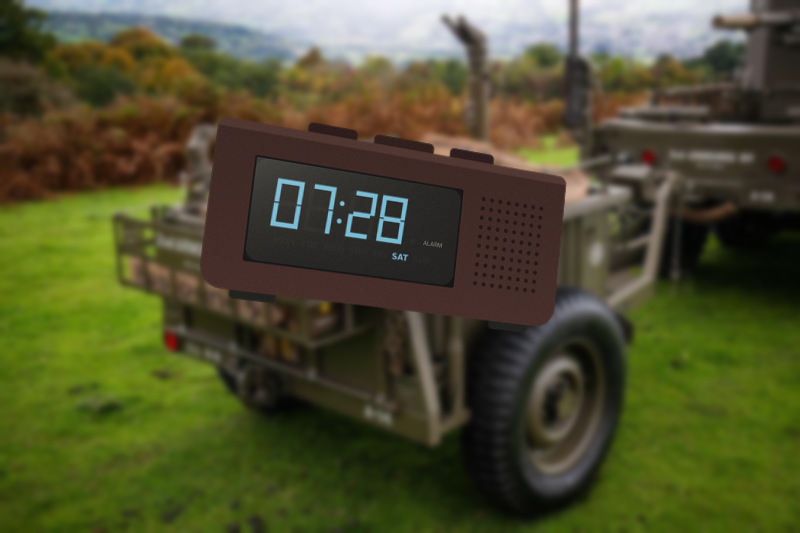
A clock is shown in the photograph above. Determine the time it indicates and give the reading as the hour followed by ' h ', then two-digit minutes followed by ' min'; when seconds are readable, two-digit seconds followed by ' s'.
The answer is 7 h 28 min
